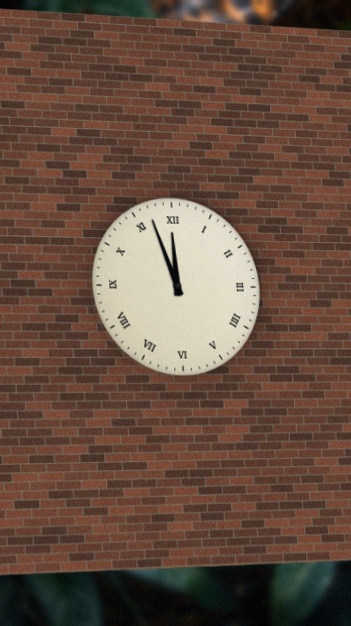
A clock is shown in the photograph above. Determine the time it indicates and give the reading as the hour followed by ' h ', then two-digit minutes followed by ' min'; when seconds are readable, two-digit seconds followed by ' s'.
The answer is 11 h 57 min
